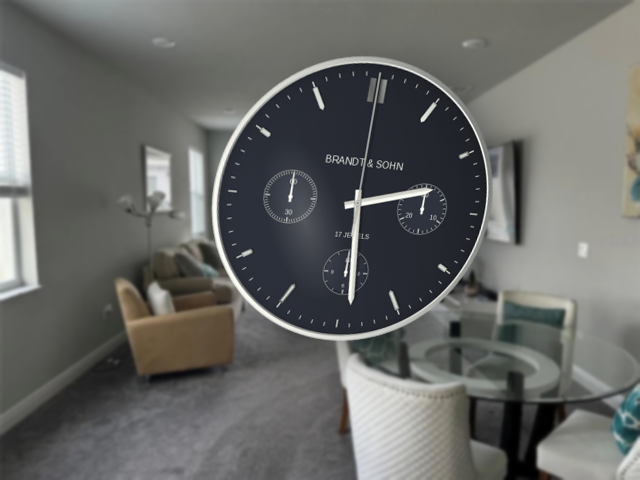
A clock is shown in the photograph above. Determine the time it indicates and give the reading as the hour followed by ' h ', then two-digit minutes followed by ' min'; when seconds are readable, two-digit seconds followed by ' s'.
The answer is 2 h 29 min
